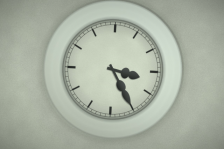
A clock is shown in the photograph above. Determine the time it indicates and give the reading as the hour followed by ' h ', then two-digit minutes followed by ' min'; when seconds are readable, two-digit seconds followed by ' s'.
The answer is 3 h 25 min
